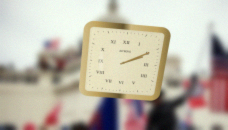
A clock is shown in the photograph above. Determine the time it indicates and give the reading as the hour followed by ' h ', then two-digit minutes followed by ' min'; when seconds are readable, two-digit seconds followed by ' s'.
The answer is 2 h 10 min
